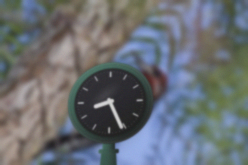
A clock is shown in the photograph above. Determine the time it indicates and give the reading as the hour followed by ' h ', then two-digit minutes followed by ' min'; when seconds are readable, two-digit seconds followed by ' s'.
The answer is 8 h 26 min
